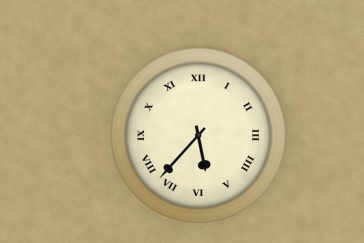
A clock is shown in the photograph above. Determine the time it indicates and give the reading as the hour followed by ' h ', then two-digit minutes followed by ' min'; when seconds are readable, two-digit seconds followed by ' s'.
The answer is 5 h 37 min
